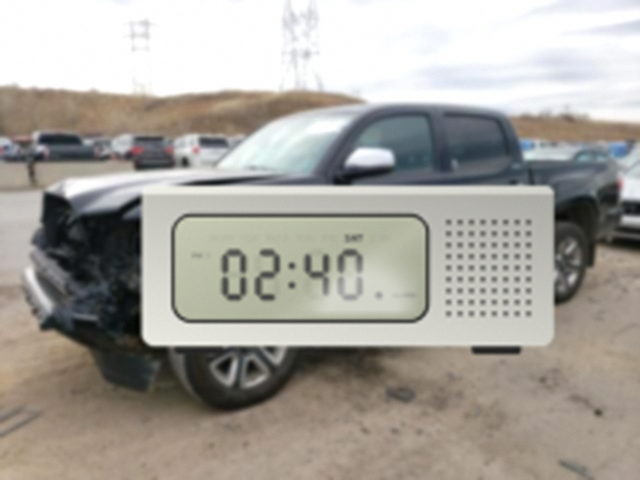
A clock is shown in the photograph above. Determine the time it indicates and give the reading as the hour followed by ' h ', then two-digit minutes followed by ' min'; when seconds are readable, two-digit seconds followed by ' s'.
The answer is 2 h 40 min
